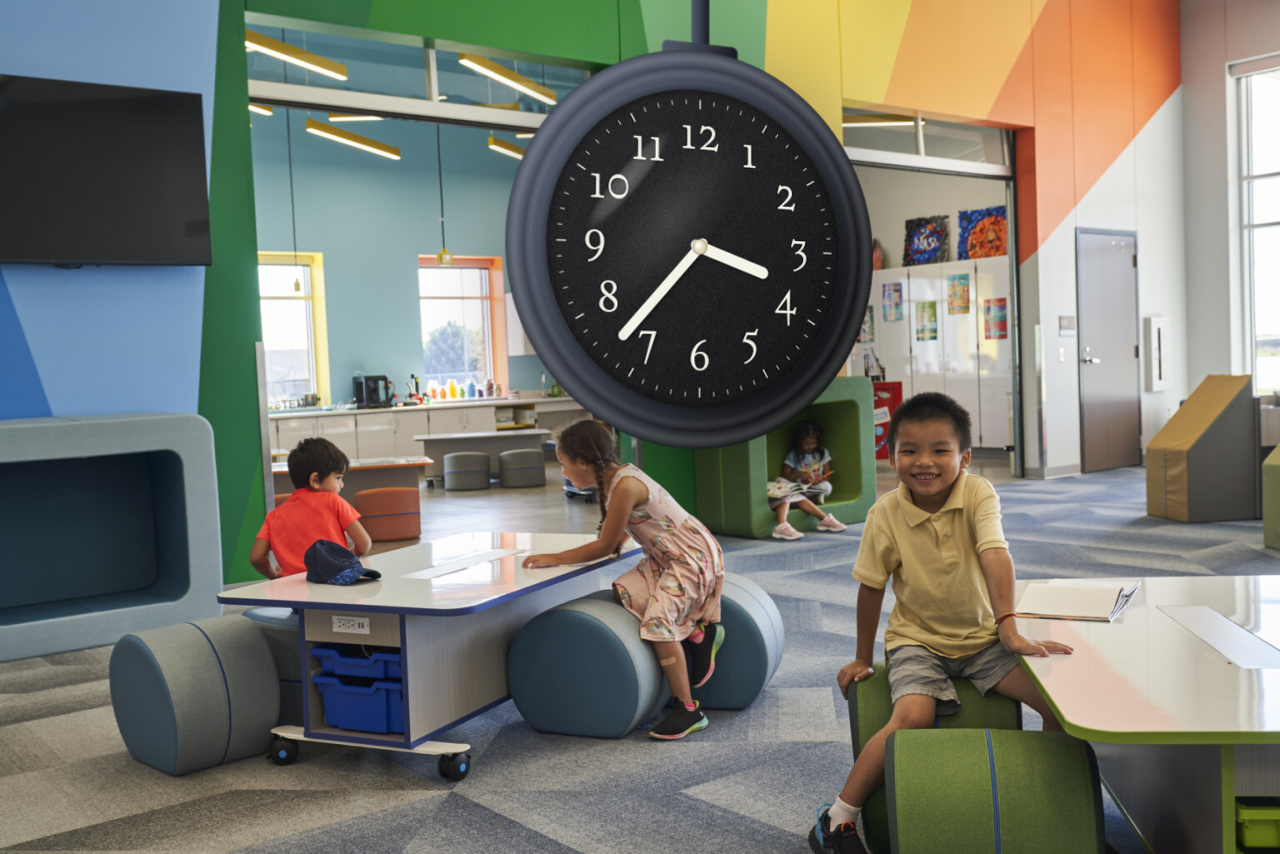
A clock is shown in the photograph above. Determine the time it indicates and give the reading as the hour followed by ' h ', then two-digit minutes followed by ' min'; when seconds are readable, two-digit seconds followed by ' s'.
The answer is 3 h 37 min
